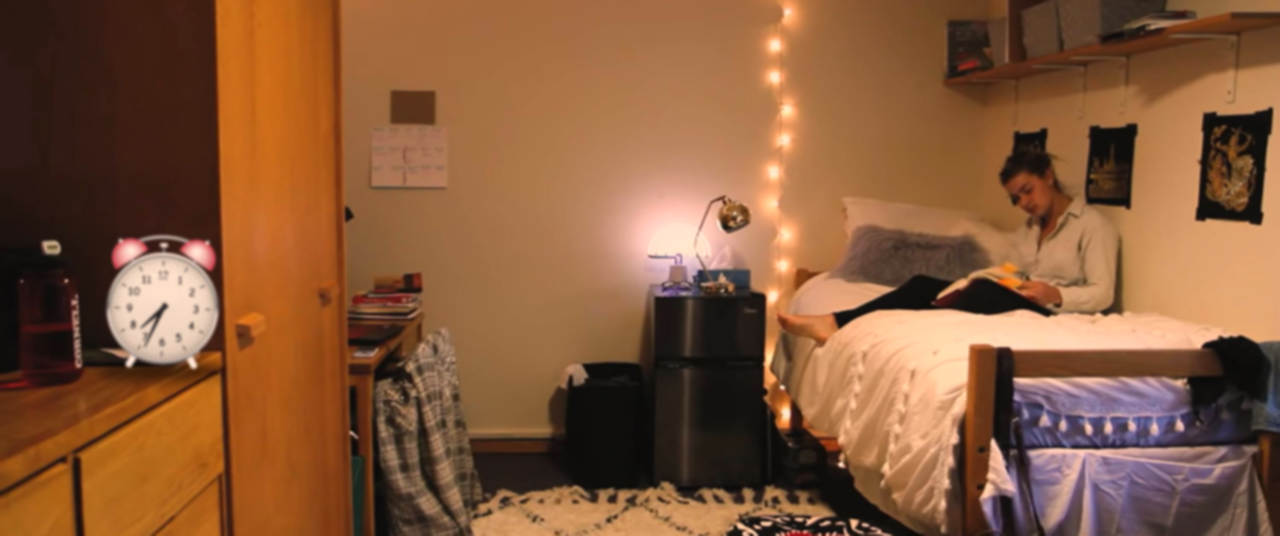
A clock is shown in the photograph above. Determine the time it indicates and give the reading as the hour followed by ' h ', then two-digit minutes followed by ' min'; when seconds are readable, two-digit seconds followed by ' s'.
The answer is 7 h 34 min
